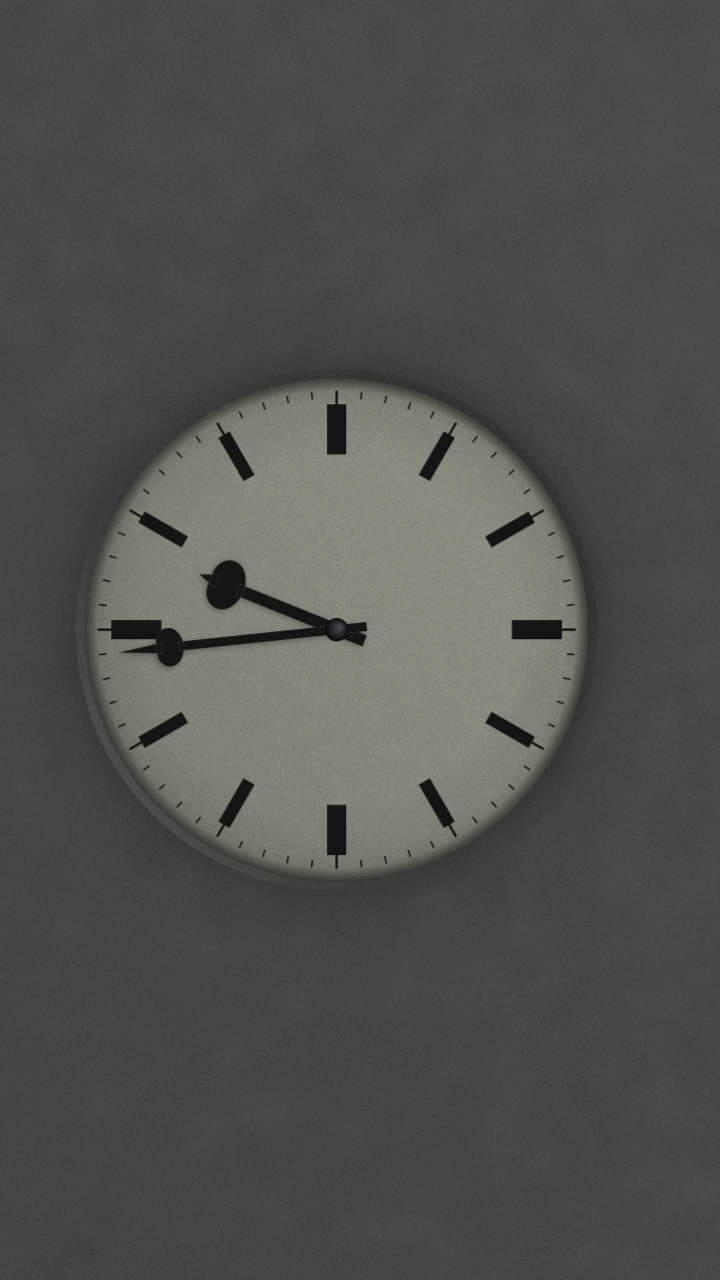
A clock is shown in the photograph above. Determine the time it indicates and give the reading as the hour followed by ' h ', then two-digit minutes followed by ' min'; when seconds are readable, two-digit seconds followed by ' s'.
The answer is 9 h 44 min
